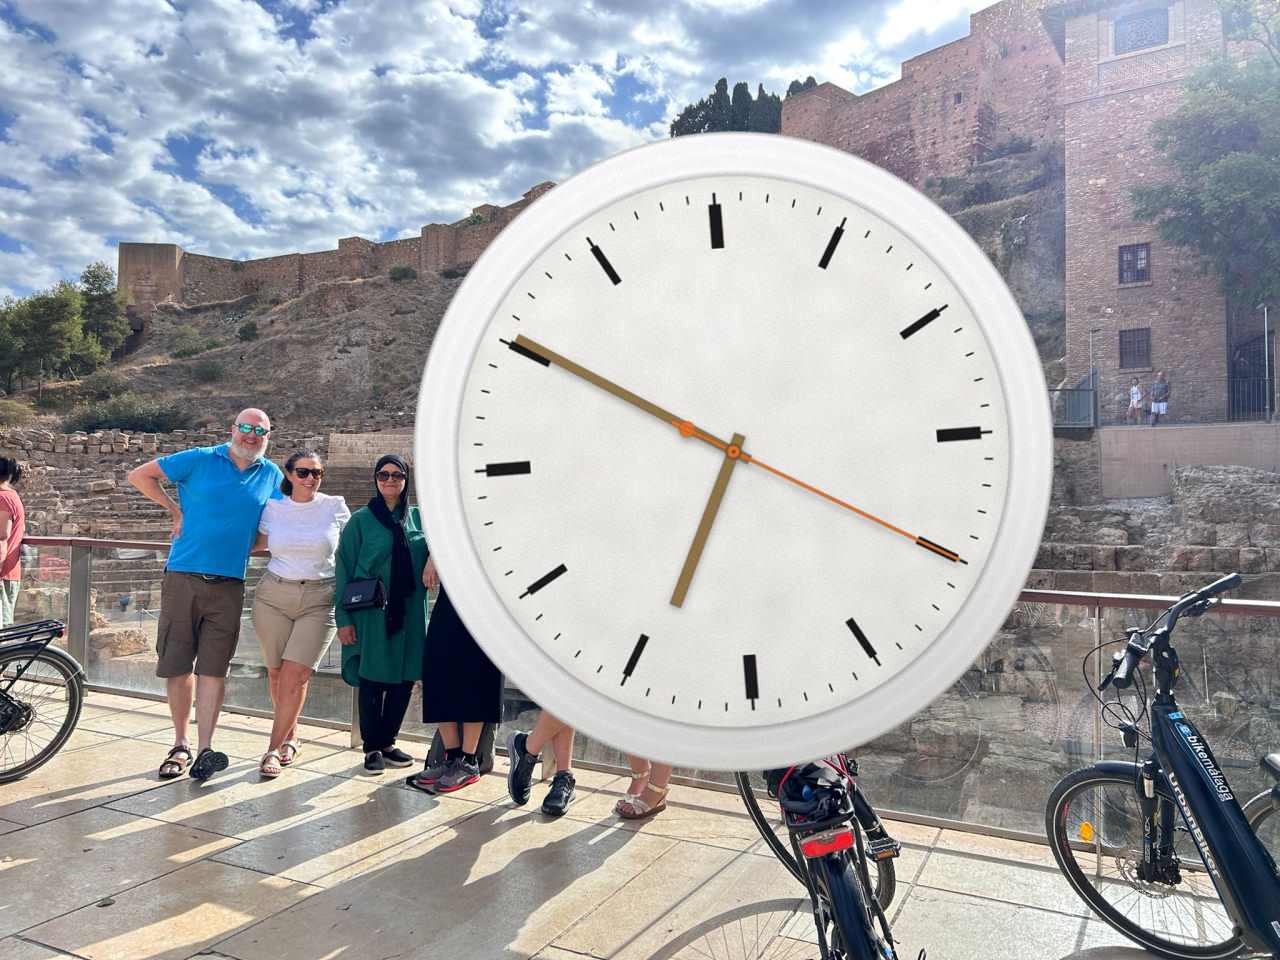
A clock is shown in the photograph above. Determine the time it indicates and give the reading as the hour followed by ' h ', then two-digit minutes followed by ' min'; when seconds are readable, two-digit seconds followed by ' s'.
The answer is 6 h 50 min 20 s
